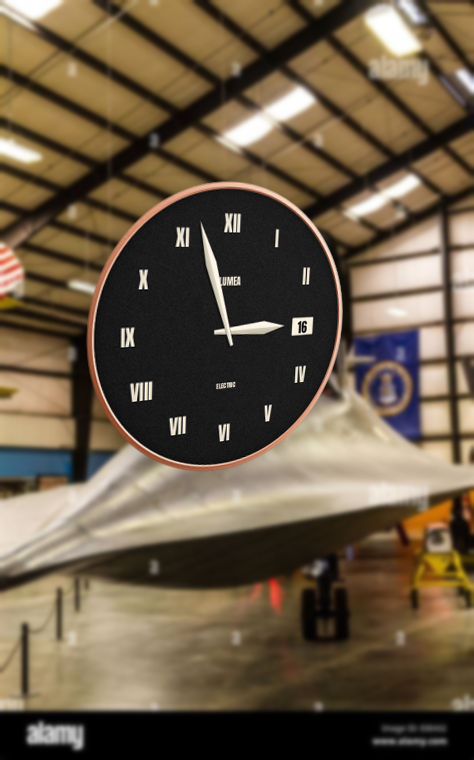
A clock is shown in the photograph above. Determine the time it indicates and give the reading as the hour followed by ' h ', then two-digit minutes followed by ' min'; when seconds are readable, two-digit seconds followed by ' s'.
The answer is 2 h 57 min
